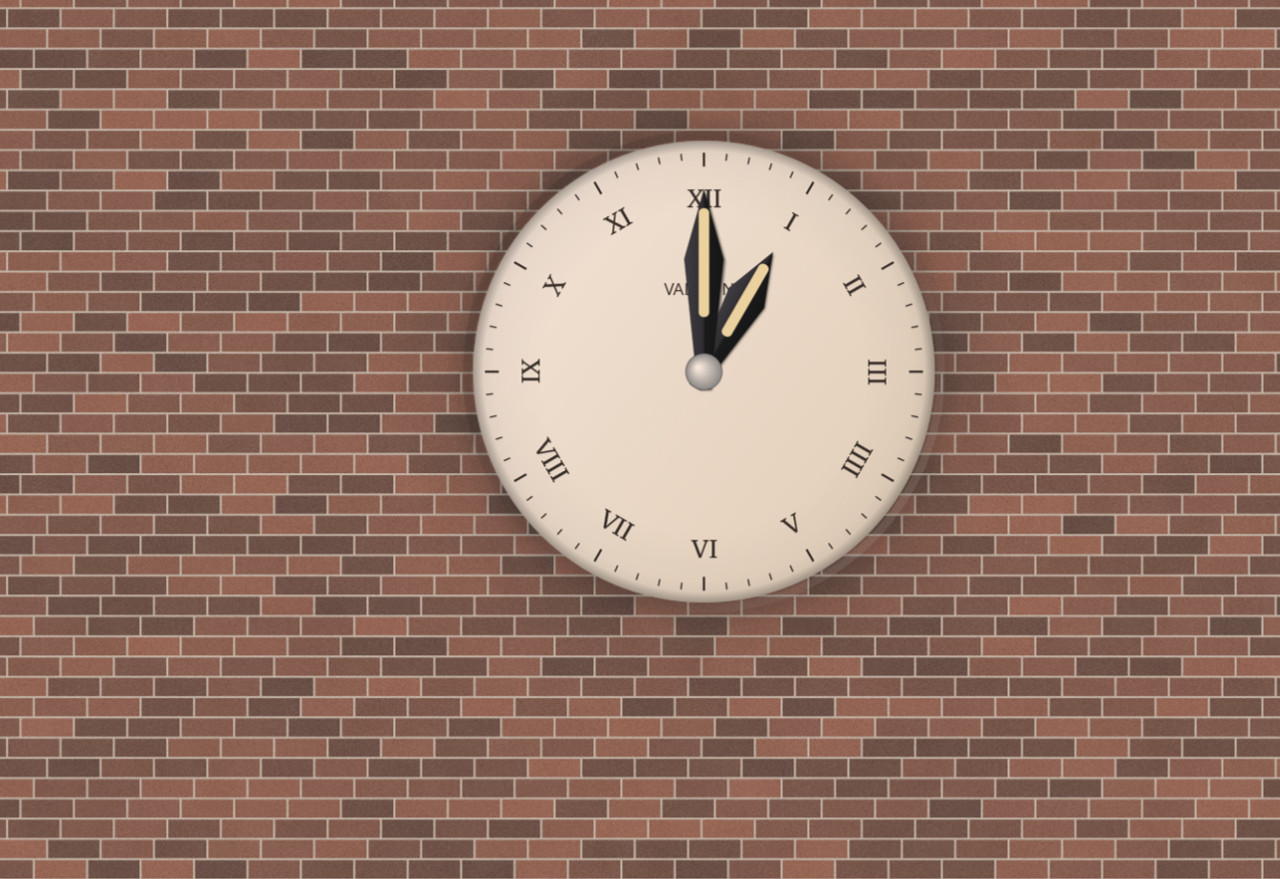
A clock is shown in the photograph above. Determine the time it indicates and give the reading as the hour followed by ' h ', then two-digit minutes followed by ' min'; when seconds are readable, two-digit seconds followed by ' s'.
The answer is 1 h 00 min
